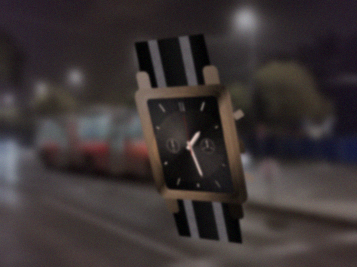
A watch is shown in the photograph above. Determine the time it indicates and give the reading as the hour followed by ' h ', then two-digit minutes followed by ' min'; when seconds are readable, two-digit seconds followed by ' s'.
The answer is 1 h 28 min
